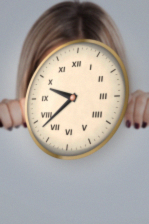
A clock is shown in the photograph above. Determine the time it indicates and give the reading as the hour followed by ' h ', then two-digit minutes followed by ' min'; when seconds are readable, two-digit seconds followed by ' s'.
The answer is 9 h 38 min
